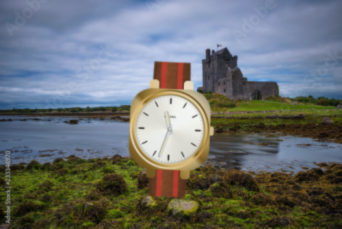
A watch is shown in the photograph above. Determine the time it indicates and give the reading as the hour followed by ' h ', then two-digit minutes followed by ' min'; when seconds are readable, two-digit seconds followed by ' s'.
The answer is 11 h 33 min
